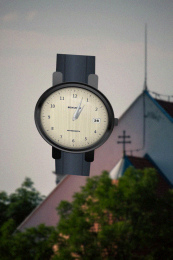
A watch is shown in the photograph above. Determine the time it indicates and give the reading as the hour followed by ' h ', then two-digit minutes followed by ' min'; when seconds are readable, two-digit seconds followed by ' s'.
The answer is 1 h 03 min
